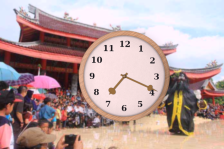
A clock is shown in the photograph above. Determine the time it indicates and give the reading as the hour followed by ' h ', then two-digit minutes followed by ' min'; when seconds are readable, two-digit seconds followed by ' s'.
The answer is 7 h 19 min
